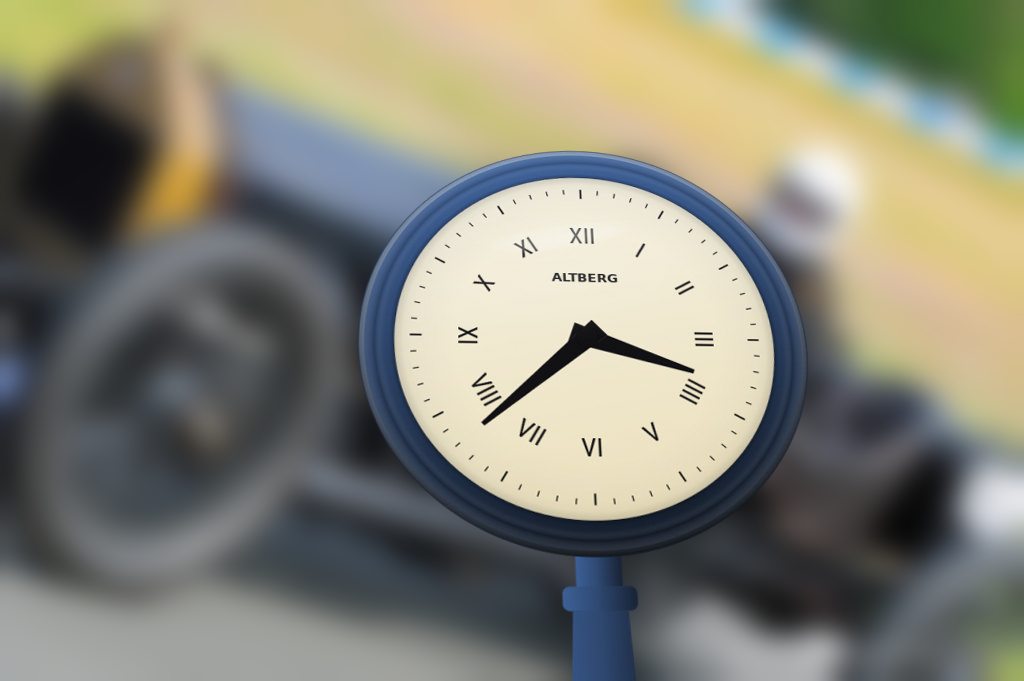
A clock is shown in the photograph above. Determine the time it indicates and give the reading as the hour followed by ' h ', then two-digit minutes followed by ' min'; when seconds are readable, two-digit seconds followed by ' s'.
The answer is 3 h 38 min
